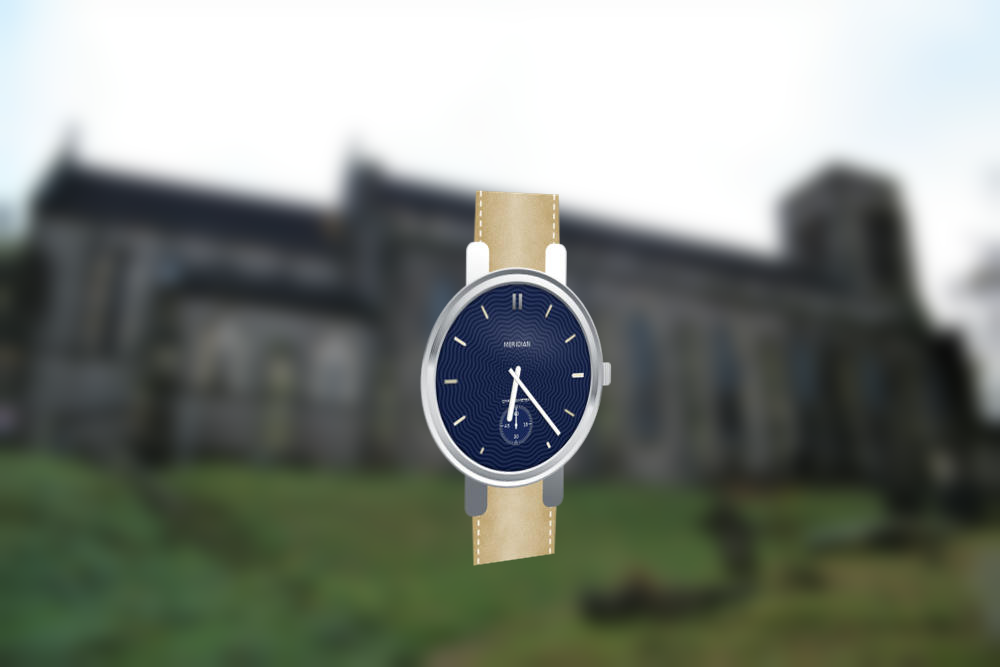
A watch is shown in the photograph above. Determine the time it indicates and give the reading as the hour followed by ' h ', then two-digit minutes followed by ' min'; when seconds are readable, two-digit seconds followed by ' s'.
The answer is 6 h 23 min
